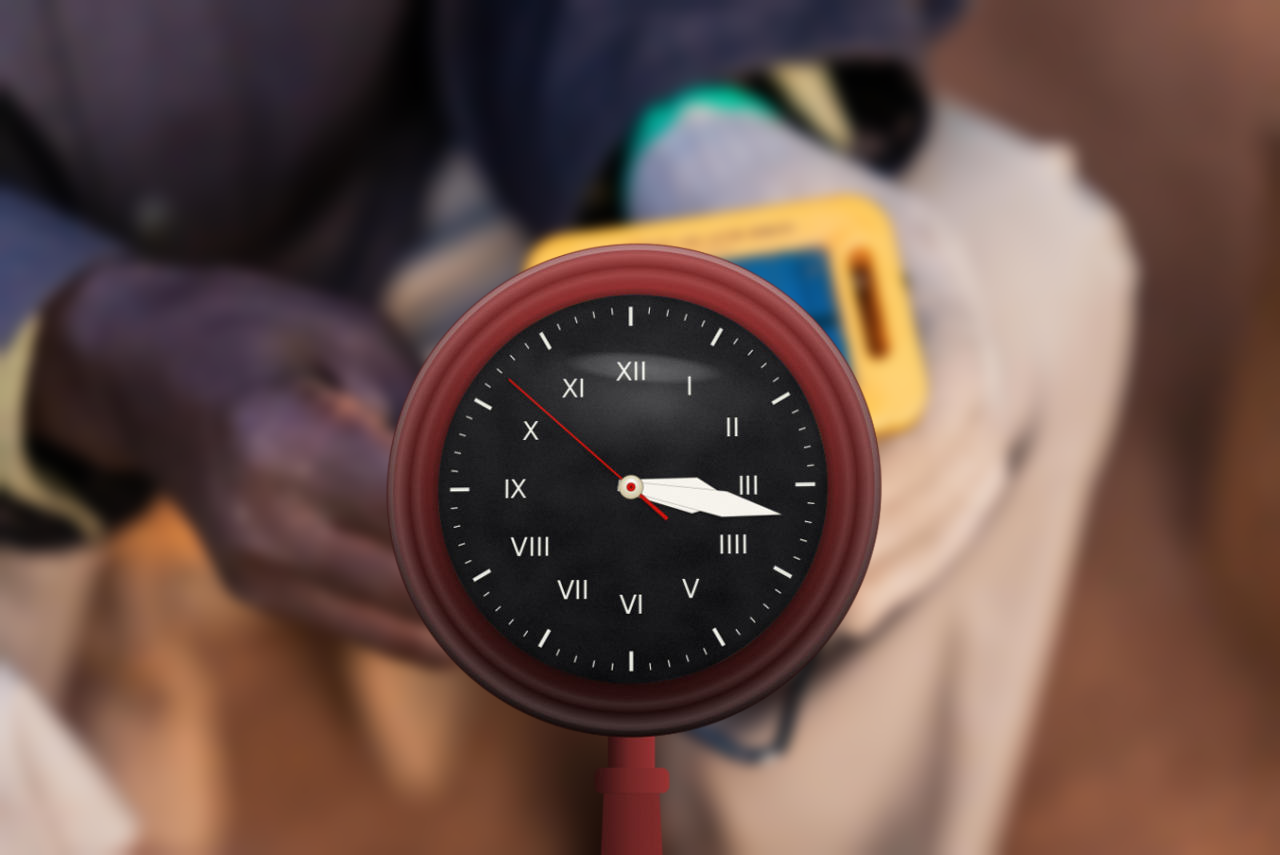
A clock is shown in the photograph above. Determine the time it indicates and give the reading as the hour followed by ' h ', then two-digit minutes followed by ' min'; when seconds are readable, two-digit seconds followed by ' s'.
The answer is 3 h 16 min 52 s
